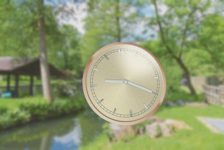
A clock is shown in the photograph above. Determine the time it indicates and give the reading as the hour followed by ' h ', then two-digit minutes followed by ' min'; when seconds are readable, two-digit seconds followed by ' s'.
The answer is 9 h 20 min
